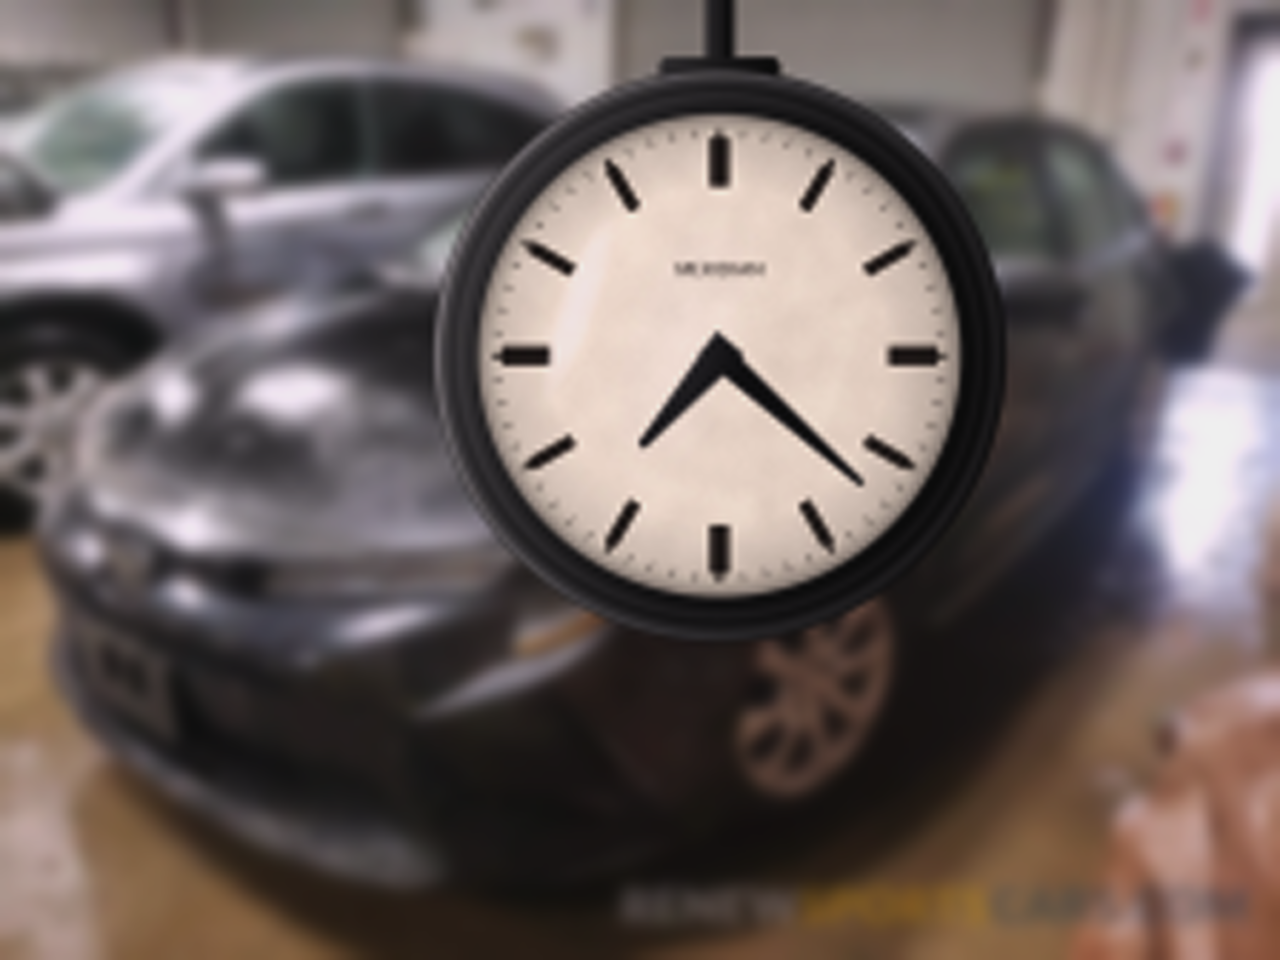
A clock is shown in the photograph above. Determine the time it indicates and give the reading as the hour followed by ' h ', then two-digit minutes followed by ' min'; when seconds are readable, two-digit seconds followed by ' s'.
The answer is 7 h 22 min
